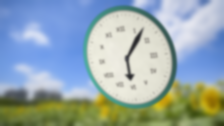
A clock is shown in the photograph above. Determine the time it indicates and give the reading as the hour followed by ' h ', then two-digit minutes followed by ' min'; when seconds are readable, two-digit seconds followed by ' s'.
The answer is 6 h 07 min
